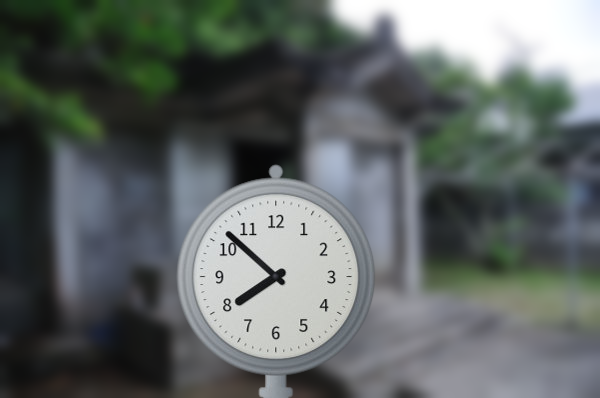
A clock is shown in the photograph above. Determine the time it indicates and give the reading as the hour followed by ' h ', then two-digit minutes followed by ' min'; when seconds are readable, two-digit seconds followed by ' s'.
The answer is 7 h 52 min
